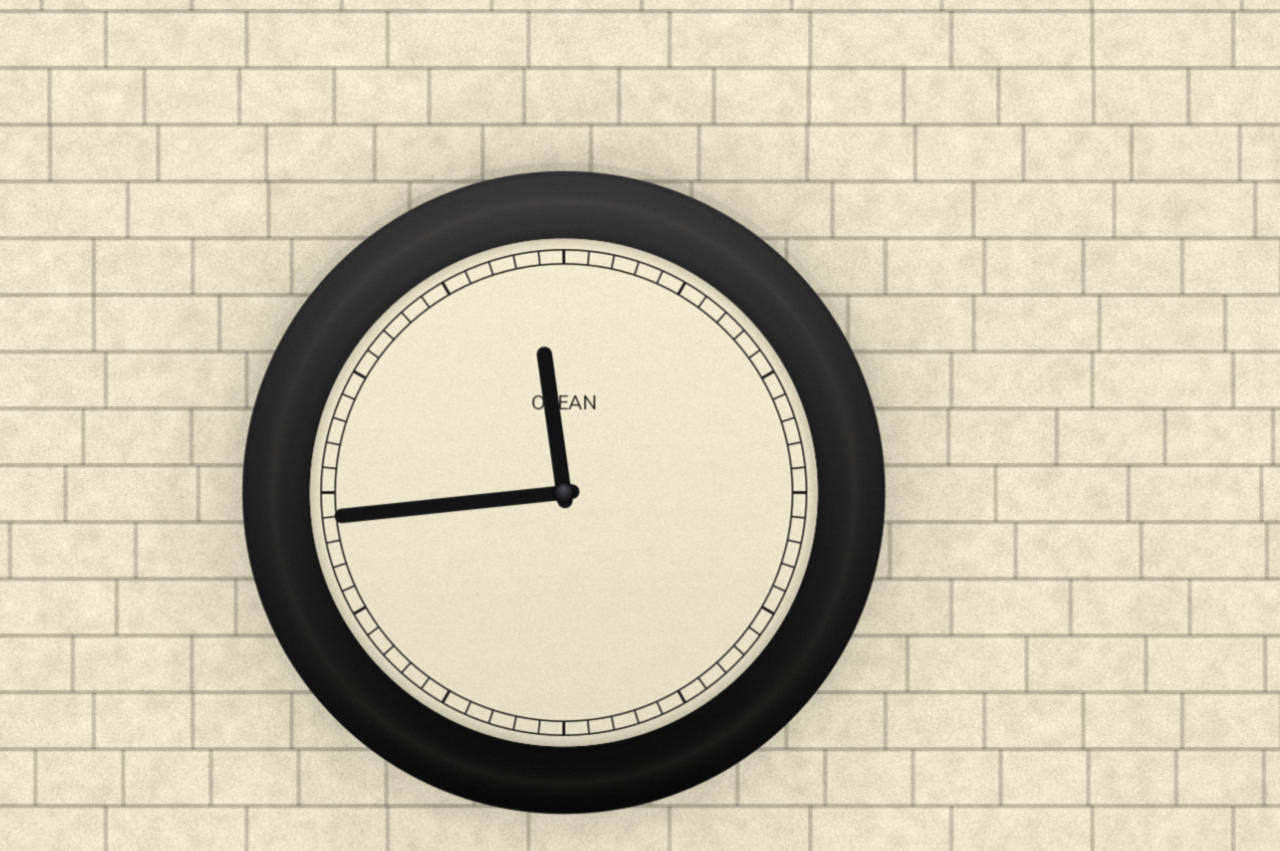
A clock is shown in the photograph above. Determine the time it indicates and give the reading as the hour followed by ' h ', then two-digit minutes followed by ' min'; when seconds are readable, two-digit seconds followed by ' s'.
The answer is 11 h 44 min
